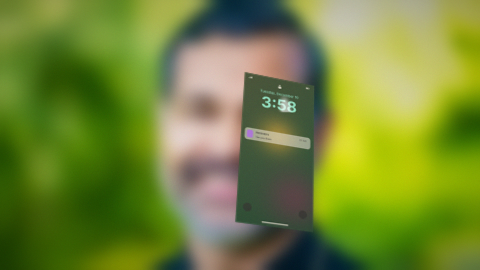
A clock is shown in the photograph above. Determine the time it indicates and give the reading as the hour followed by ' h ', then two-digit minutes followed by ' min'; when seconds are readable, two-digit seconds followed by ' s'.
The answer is 3 h 58 min
